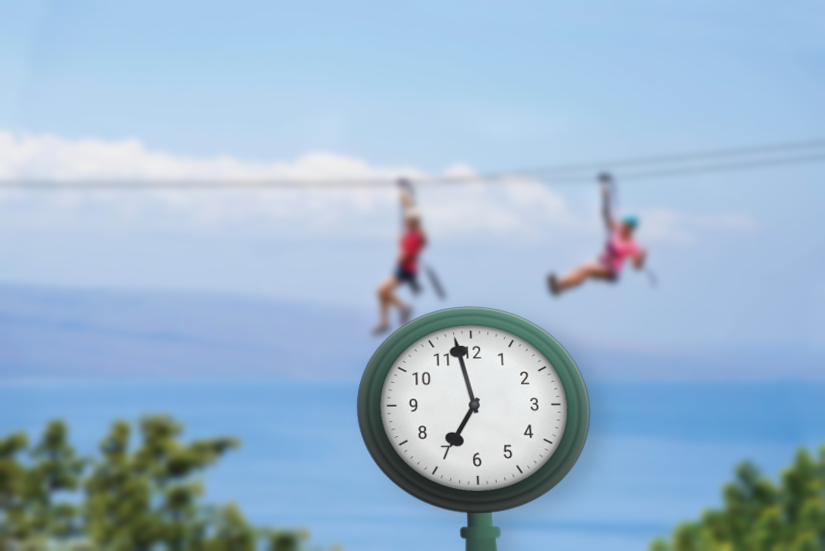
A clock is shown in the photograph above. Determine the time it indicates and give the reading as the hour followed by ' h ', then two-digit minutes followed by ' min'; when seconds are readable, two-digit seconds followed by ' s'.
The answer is 6 h 58 min
